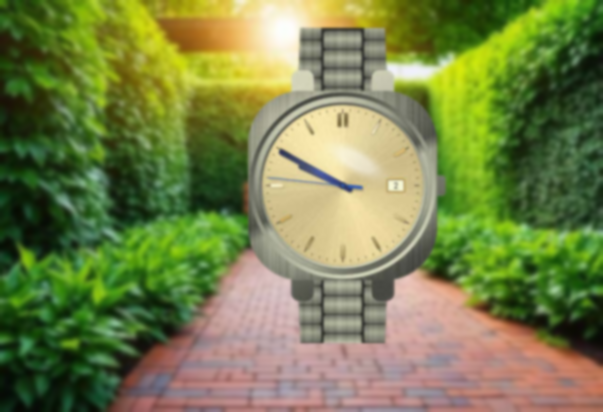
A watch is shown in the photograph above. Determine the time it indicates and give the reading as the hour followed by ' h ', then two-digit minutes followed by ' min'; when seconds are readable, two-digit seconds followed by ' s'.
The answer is 9 h 49 min 46 s
